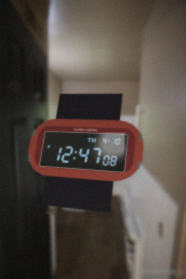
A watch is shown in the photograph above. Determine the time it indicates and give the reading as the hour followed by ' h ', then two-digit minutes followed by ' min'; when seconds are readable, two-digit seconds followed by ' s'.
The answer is 12 h 47 min 08 s
